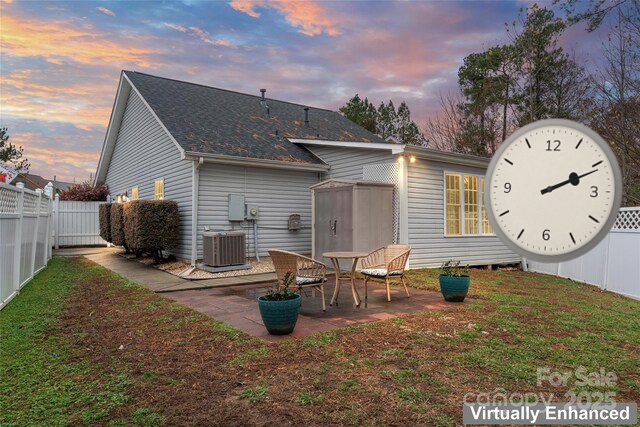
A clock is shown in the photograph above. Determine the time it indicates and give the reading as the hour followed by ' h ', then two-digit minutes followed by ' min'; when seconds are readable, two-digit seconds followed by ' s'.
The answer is 2 h 11 min
